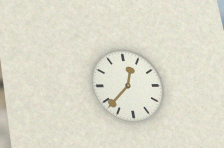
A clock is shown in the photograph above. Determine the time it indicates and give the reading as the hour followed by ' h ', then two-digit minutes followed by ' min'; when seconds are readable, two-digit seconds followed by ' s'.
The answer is 12 h 38 min
